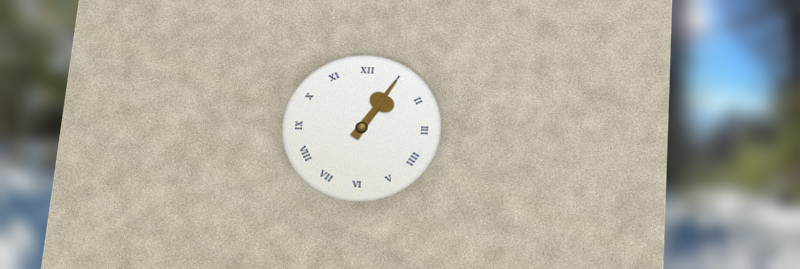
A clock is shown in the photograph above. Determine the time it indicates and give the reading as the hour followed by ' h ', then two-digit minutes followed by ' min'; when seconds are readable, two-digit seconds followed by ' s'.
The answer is 1 h 05 min
